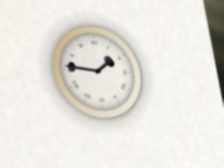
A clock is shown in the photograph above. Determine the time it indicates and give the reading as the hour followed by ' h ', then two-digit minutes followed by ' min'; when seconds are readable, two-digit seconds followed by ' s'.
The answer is 1 h 46 min
